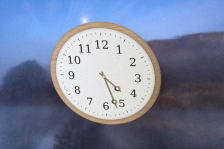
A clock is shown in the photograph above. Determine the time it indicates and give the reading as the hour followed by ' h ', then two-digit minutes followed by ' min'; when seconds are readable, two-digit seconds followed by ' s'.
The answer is 4 h 27 min
